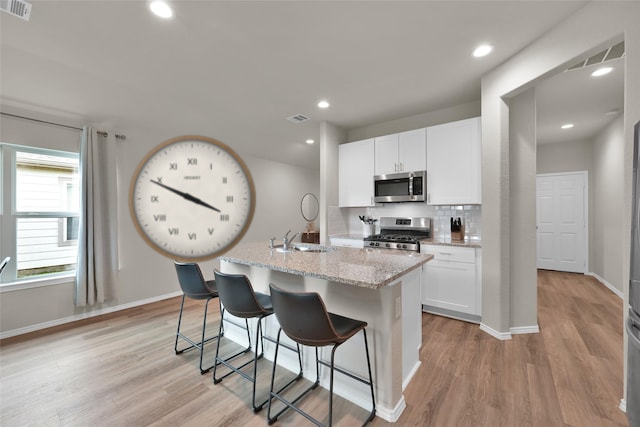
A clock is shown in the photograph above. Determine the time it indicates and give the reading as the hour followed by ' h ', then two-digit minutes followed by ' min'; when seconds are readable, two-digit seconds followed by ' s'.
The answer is 3 h 49 min
